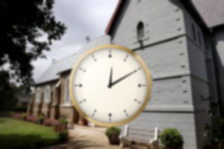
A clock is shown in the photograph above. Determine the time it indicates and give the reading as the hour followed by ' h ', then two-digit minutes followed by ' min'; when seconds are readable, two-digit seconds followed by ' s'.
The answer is 12 h 10 min
